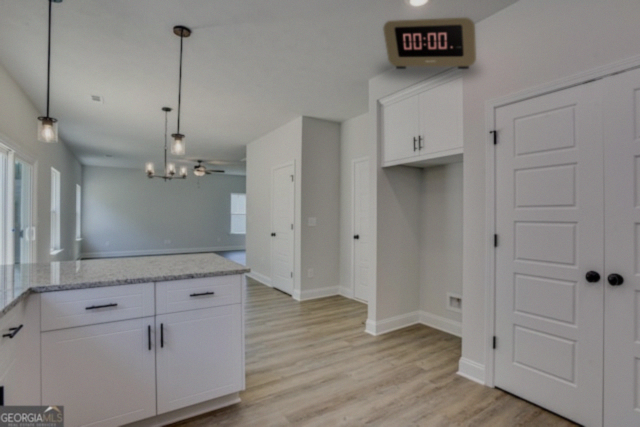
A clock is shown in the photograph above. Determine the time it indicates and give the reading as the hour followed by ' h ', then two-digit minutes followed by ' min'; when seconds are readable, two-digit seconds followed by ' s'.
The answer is 0 h 00 min
